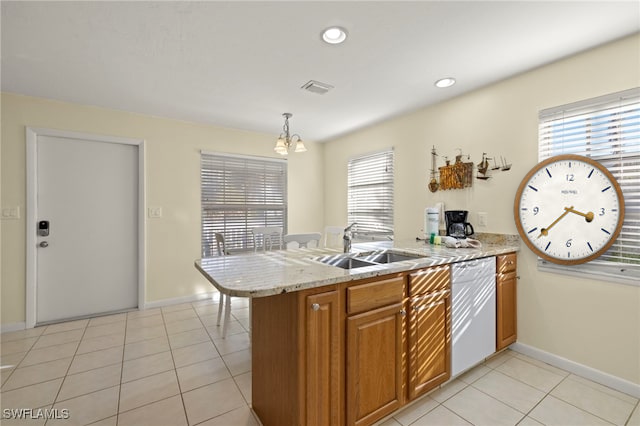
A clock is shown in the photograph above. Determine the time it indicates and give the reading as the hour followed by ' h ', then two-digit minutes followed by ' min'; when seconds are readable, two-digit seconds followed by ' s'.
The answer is 3 h 38 min
